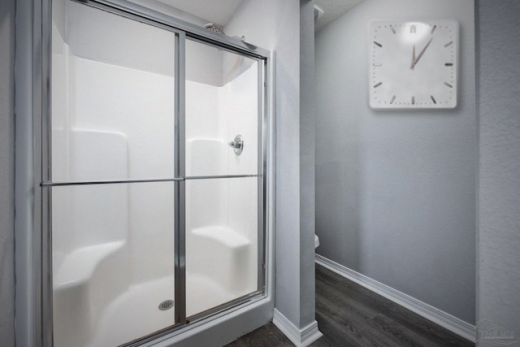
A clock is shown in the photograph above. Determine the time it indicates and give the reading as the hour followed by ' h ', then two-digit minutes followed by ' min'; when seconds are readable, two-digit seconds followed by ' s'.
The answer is 12 h 06 min
